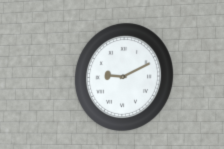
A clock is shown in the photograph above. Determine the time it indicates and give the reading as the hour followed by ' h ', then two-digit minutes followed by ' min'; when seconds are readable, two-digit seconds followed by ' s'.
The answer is 9 h 11 min
